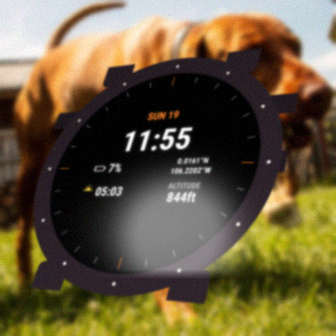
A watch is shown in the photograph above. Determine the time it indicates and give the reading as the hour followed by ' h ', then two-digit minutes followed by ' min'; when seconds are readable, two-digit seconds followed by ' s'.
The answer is 11 h 55 min
